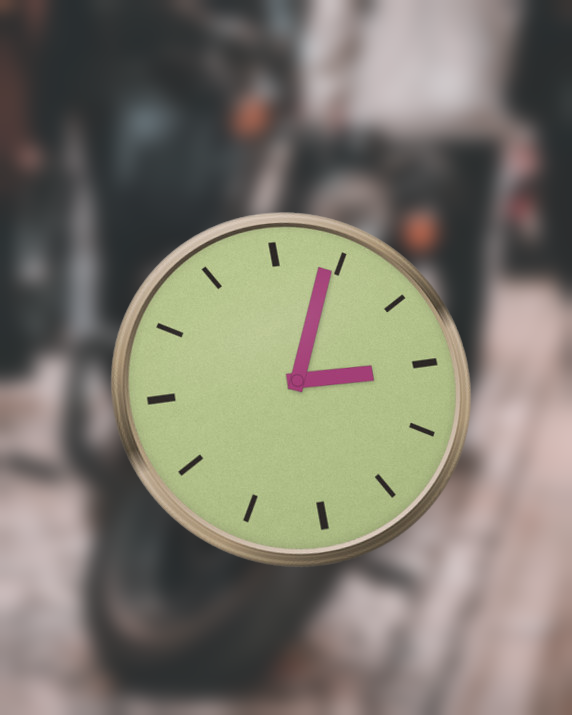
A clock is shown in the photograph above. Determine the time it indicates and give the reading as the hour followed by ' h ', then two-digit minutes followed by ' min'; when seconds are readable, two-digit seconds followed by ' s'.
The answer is 3 h 04 min
